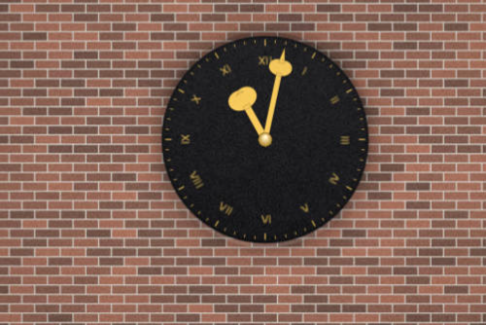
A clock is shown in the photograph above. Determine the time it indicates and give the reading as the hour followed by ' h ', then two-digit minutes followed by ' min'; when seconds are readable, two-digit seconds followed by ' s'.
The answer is 11 h 02 min
